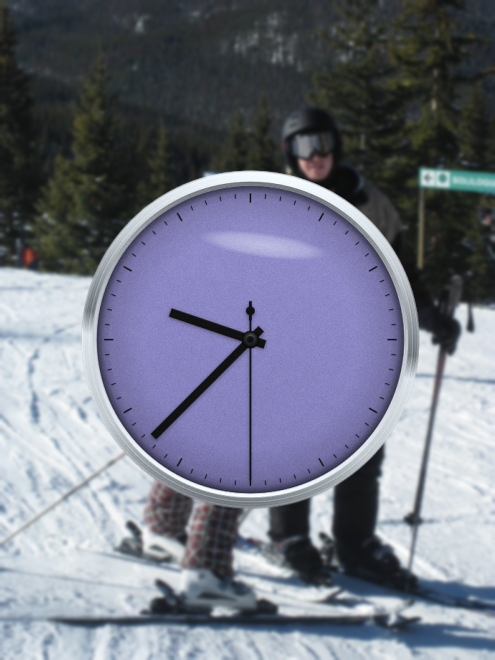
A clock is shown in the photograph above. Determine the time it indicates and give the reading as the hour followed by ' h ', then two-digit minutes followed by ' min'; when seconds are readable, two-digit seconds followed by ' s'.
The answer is 9 h 37 min 30 s
